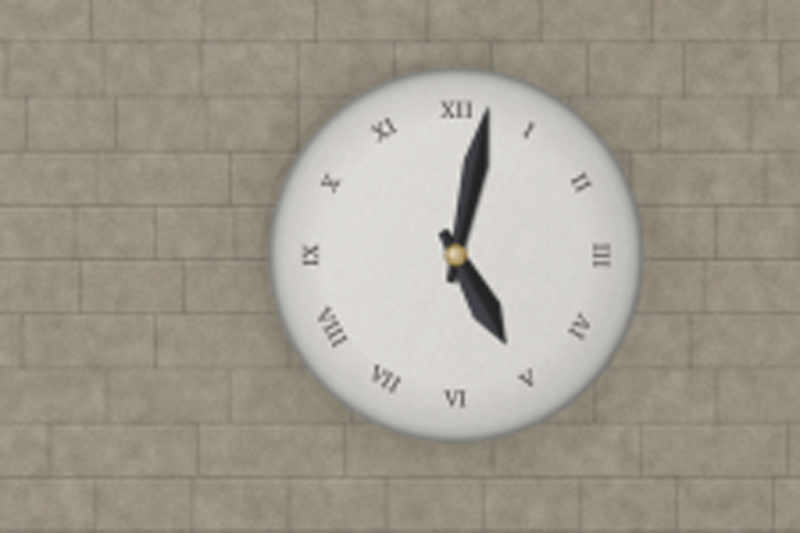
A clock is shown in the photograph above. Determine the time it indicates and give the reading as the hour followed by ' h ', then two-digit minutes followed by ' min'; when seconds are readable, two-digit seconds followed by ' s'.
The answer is 5 h 02 min
